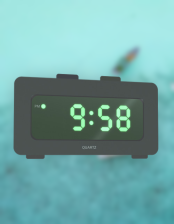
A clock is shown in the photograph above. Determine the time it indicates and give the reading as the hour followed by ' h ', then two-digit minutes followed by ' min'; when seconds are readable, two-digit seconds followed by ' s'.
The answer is 9 h 58 min
